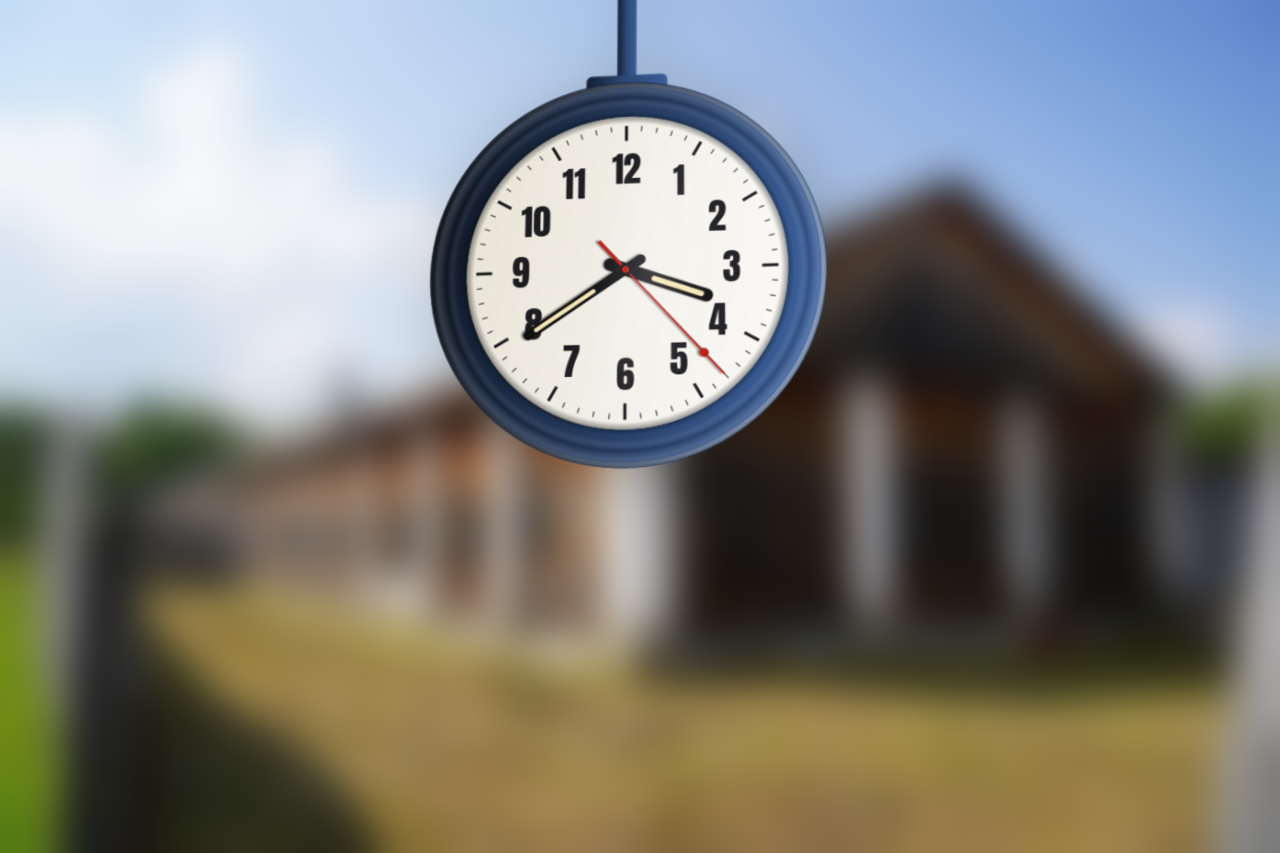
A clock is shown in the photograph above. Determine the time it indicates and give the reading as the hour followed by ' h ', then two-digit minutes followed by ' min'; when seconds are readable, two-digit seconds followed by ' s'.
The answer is 3 h 39 min 23 s
